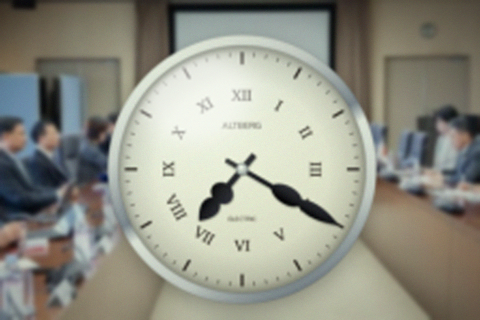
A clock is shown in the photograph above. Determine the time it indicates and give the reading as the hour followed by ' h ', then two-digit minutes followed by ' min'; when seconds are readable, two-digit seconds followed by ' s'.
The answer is 7 h 20 min
